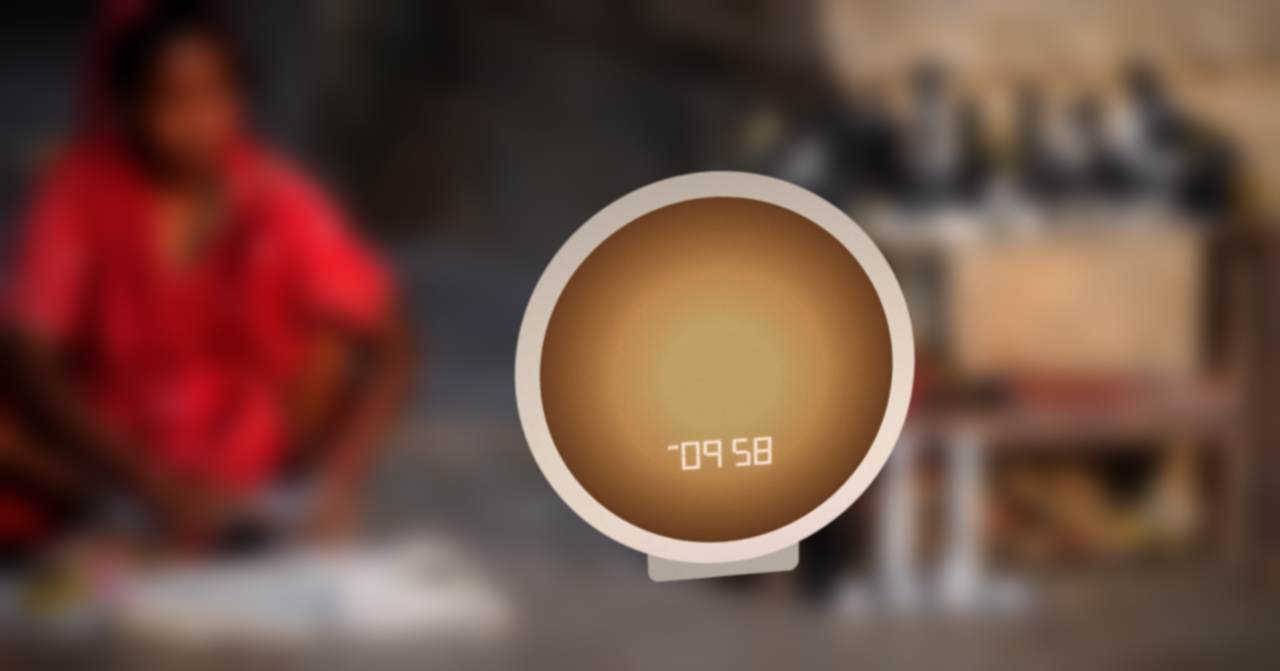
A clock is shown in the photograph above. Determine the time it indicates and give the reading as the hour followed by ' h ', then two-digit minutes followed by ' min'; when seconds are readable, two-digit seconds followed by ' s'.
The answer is 9 h 58 min
